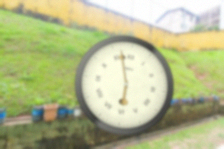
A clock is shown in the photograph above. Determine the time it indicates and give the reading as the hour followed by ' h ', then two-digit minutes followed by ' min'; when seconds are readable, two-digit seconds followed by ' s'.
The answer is 5 h 57 min
